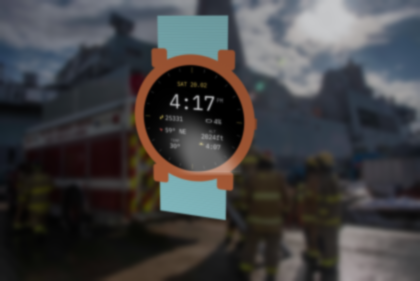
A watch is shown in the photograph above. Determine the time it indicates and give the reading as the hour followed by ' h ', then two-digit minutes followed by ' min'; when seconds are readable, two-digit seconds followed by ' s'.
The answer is 4 h 17 min
